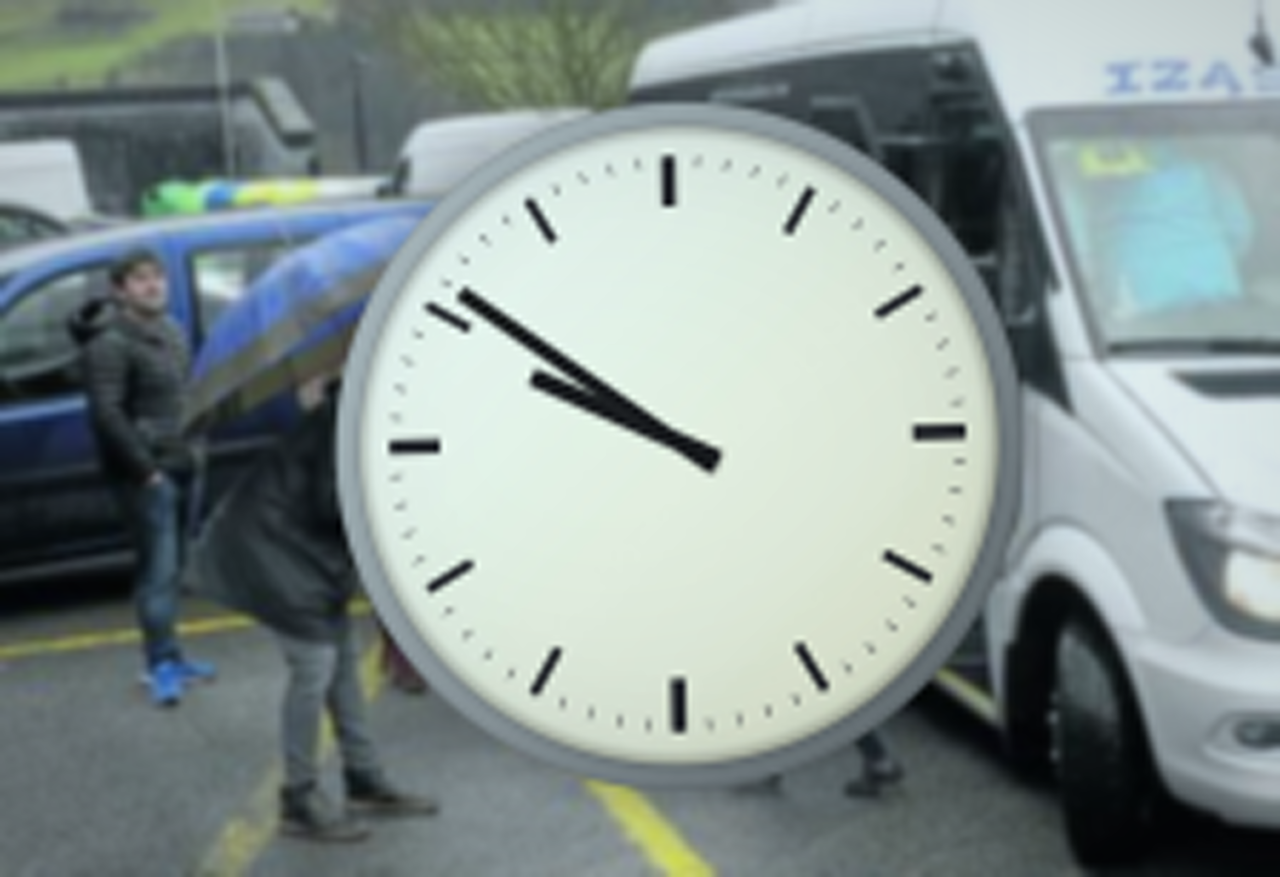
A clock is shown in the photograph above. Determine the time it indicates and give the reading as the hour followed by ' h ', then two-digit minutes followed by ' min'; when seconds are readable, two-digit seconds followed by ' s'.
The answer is 9 h 51 min
